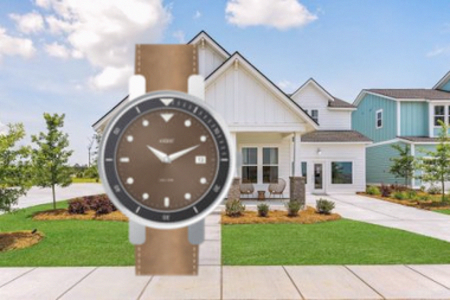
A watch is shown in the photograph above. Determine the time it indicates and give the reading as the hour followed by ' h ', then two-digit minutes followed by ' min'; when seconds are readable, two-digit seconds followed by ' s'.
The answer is 10 h 11 min
